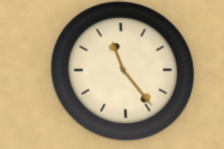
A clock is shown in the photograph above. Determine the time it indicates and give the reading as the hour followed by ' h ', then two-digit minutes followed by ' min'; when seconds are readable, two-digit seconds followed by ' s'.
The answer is 11 h 24 min
